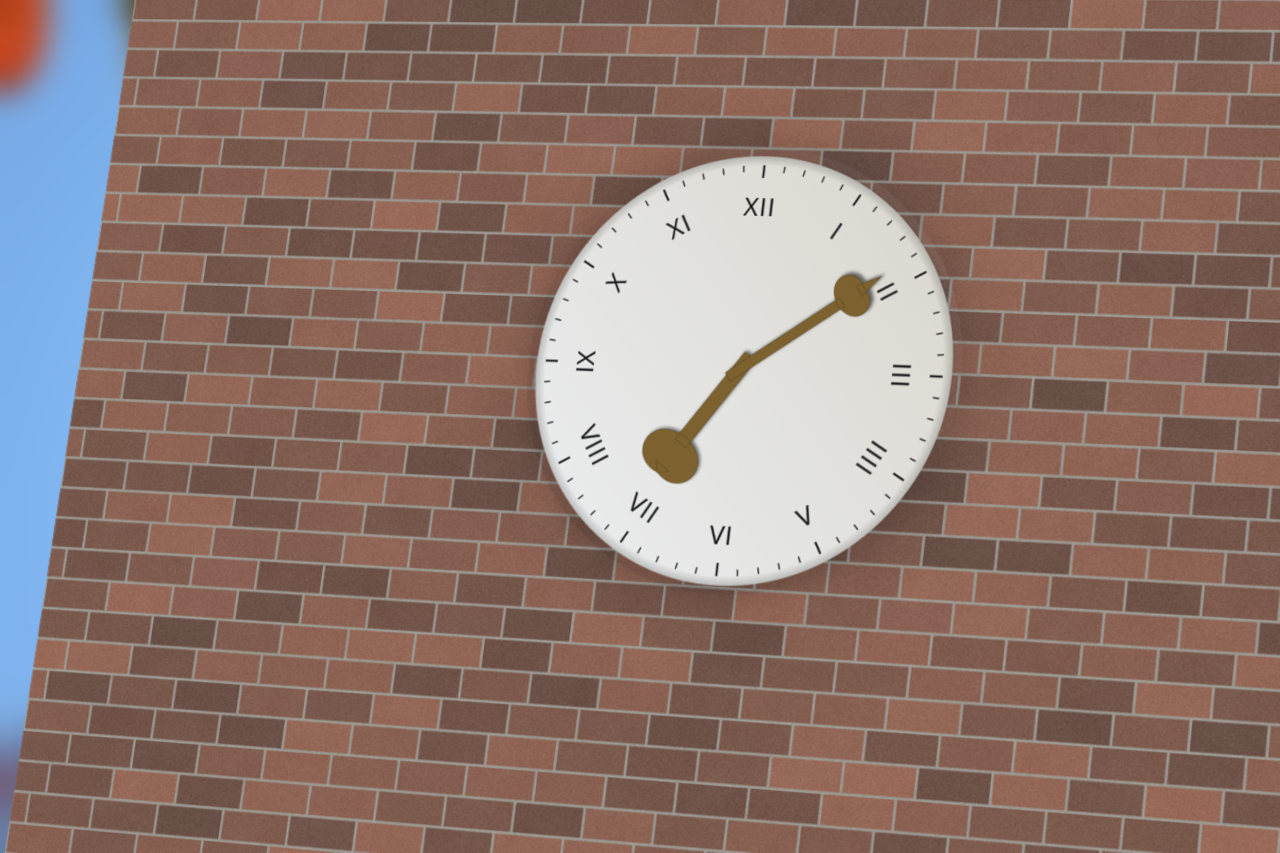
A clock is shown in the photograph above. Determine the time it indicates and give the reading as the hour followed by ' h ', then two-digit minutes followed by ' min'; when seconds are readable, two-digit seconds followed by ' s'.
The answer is 7 h 09 min
